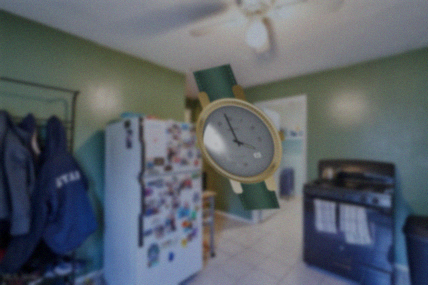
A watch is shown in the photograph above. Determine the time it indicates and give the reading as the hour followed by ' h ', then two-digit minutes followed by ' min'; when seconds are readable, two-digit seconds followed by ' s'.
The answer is 3 h 59 min
